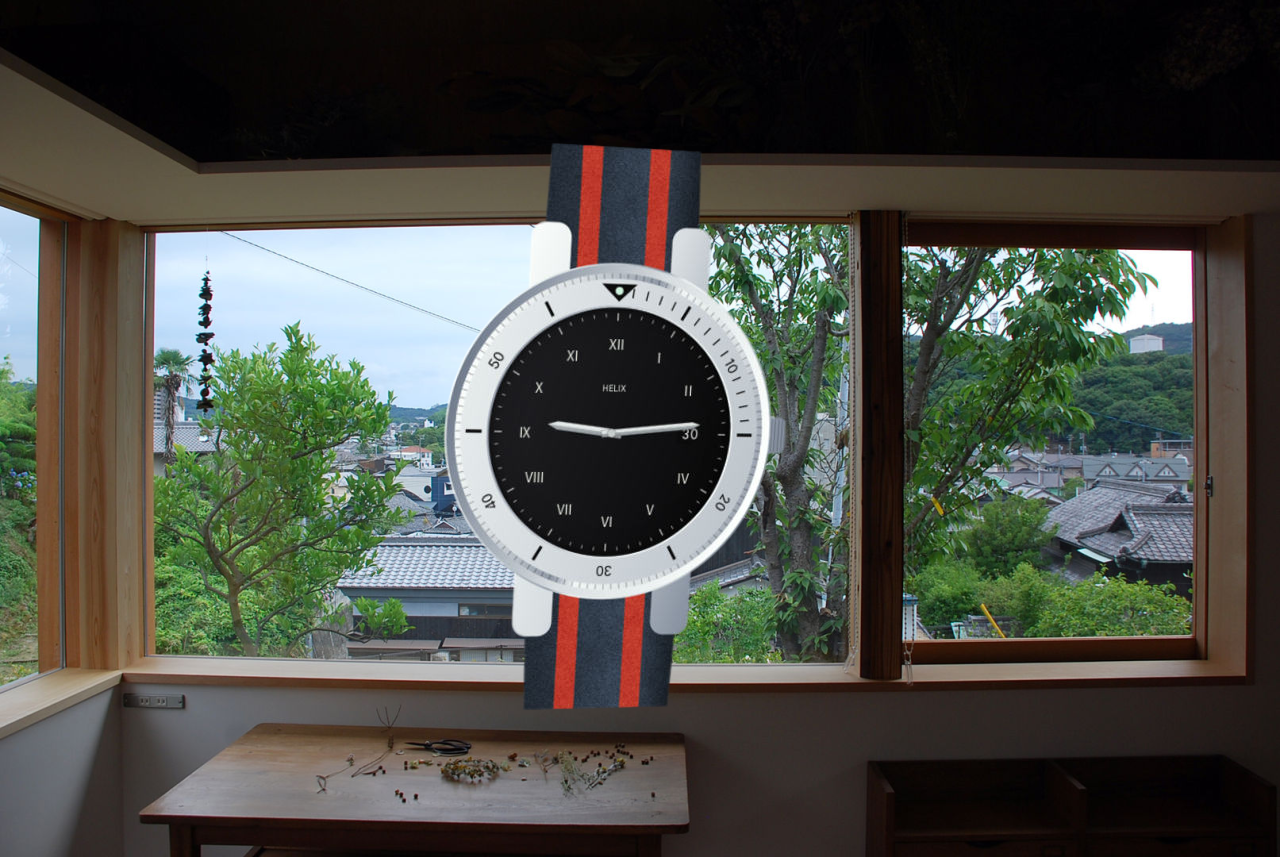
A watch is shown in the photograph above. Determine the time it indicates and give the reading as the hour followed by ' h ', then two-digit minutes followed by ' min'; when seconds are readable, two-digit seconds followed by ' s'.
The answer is 9 h 14 min
